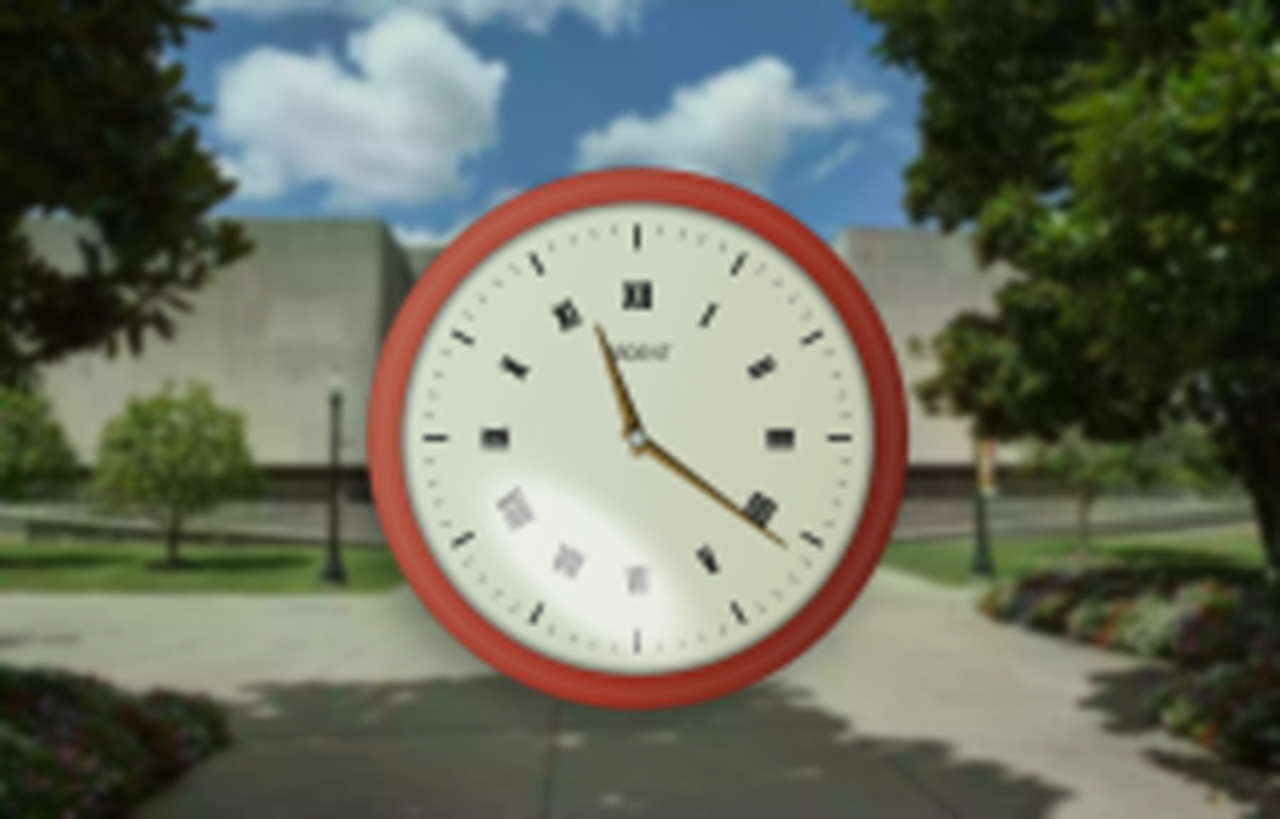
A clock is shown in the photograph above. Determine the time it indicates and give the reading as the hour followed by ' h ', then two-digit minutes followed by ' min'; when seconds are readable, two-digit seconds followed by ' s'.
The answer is 11 h 21 min
